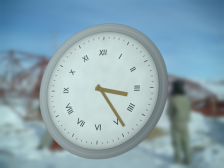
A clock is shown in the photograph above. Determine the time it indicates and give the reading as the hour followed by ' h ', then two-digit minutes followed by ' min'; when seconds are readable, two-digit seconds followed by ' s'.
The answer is 3 h 24 min
